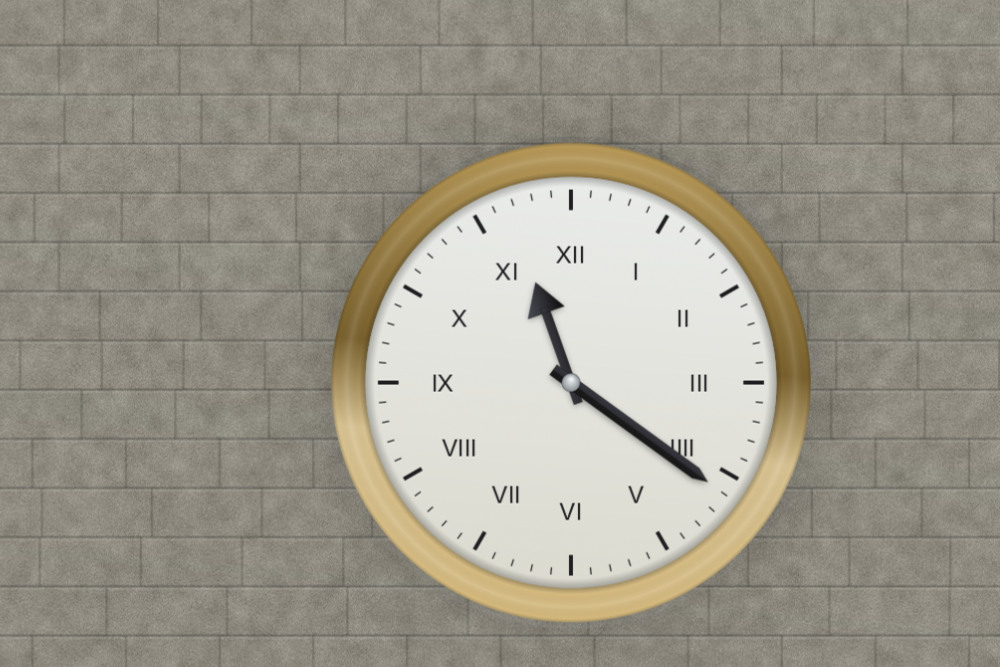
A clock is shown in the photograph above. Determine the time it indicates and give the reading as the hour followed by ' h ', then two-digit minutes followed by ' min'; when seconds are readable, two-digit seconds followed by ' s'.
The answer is 11 h 21 min
